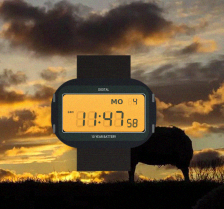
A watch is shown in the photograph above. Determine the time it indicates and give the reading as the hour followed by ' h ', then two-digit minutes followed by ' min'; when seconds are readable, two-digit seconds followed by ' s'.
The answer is 11 h 47 min 58 s
